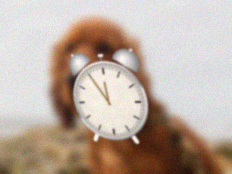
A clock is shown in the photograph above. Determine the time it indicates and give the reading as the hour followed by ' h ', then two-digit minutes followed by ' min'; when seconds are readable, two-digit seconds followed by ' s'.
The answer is 11 h 55 min
